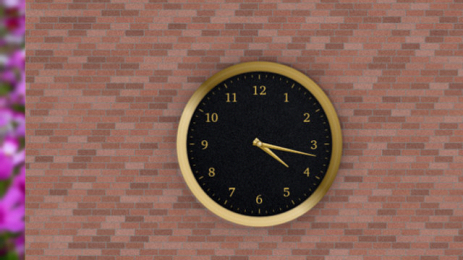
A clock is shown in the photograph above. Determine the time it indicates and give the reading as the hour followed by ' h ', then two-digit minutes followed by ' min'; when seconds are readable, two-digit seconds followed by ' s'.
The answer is 4 h 17 min
